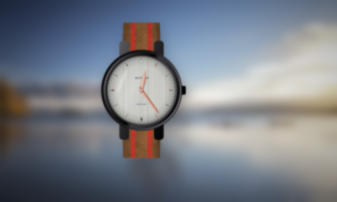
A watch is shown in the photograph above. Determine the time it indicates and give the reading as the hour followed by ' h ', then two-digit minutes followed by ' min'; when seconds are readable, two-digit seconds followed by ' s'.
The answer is 12 h 24 min
